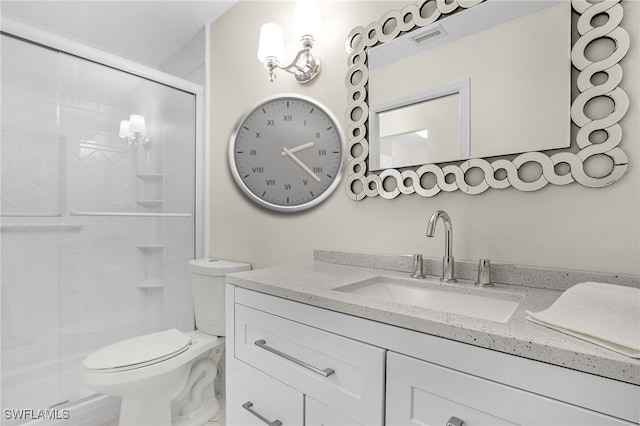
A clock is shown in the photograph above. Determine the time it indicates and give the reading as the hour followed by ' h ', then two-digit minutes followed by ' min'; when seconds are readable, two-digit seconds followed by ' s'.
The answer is 2 h 22 min
